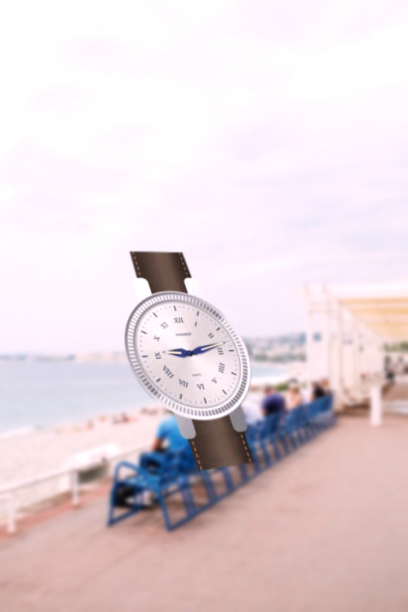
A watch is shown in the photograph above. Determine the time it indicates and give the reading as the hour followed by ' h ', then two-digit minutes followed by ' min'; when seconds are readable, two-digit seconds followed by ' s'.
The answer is 9 h 13 min
